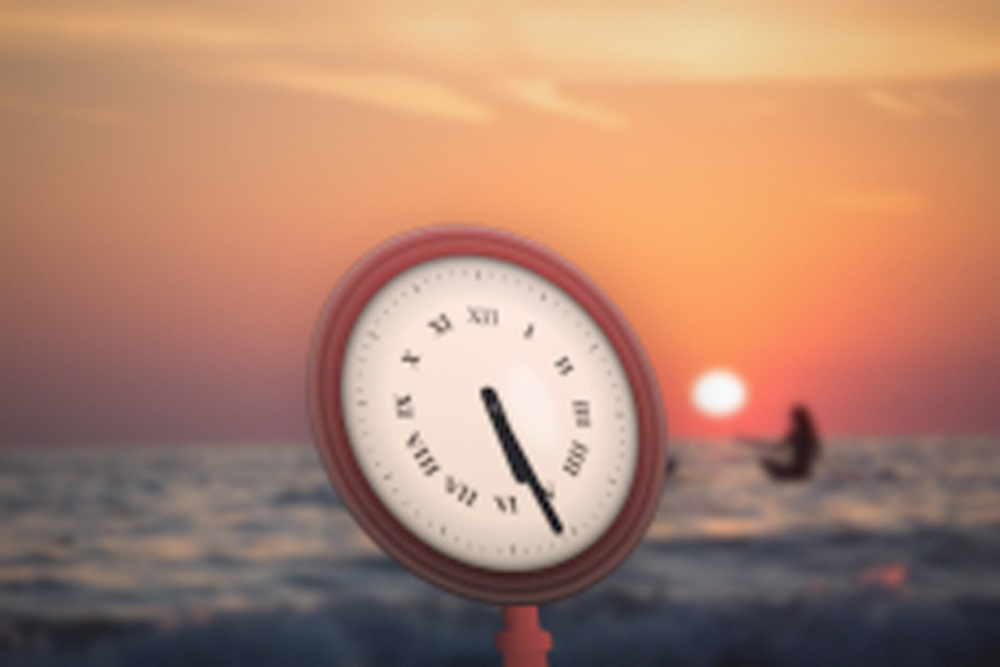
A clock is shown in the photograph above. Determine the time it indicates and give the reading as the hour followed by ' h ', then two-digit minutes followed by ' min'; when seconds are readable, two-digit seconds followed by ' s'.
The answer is 5 h 26 min
